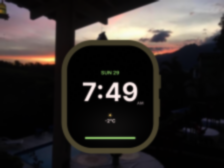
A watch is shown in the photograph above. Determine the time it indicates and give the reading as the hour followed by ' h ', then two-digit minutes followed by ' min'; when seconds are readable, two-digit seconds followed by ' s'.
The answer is 7 h 49 min
